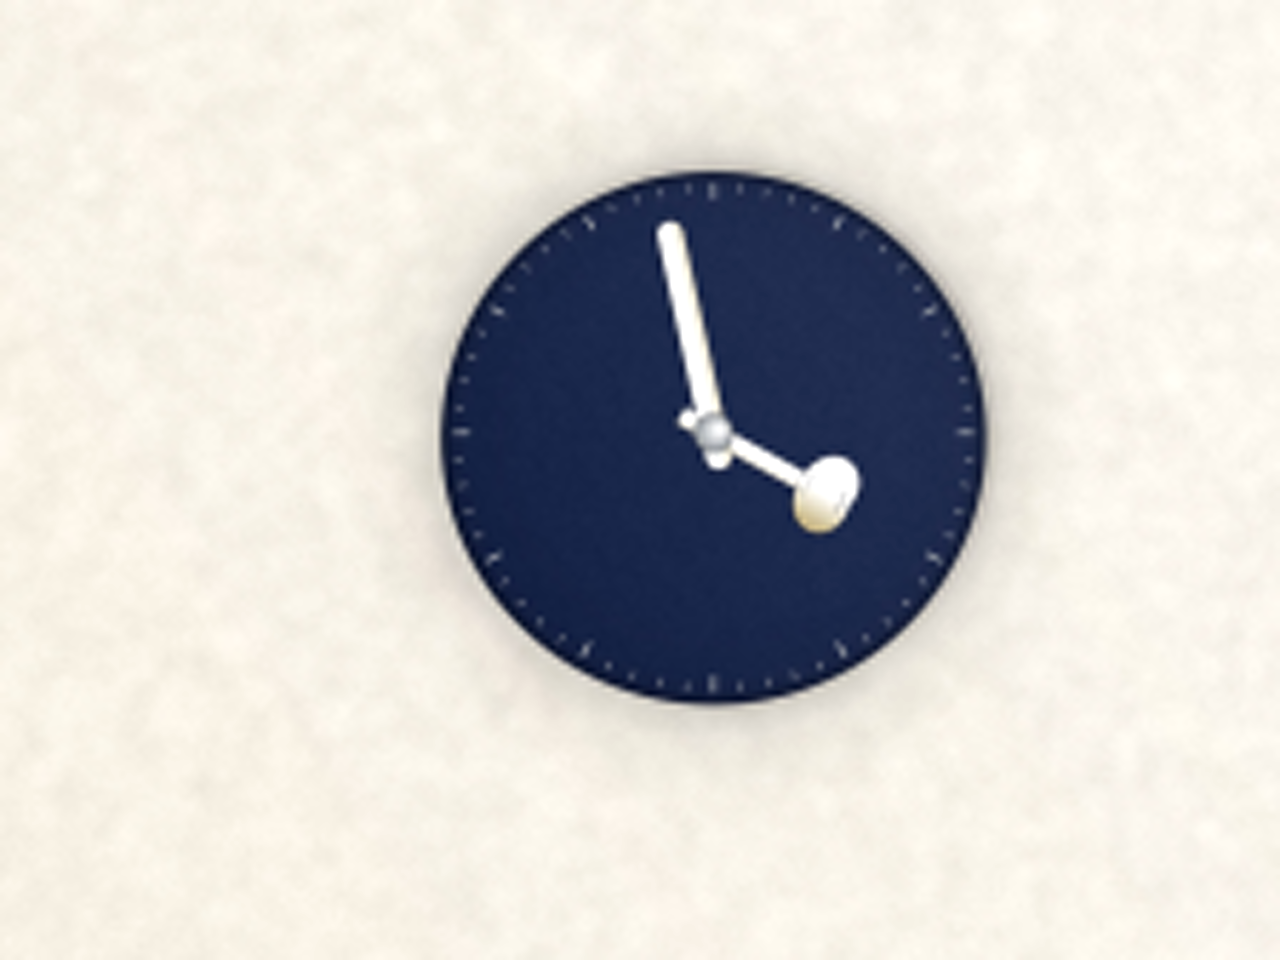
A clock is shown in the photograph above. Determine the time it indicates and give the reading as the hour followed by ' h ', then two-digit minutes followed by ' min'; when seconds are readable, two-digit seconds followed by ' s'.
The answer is 3 h 58 min
